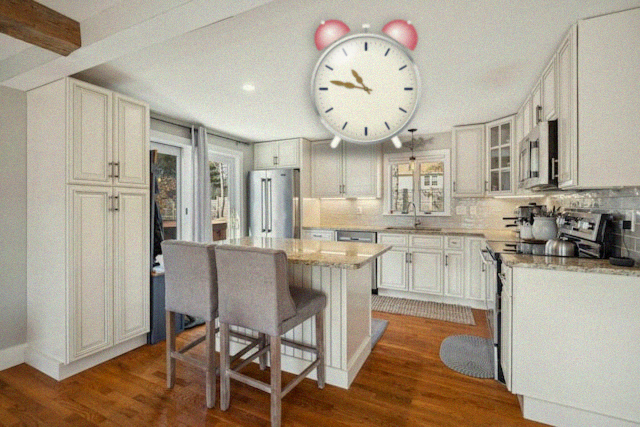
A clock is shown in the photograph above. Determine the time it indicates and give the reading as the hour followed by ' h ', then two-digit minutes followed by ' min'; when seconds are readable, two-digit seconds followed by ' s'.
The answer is 10 h 47 min
